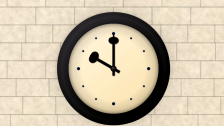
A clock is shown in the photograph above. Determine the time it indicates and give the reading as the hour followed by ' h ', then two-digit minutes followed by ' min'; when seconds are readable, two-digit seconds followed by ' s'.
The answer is 10 h 00 min
